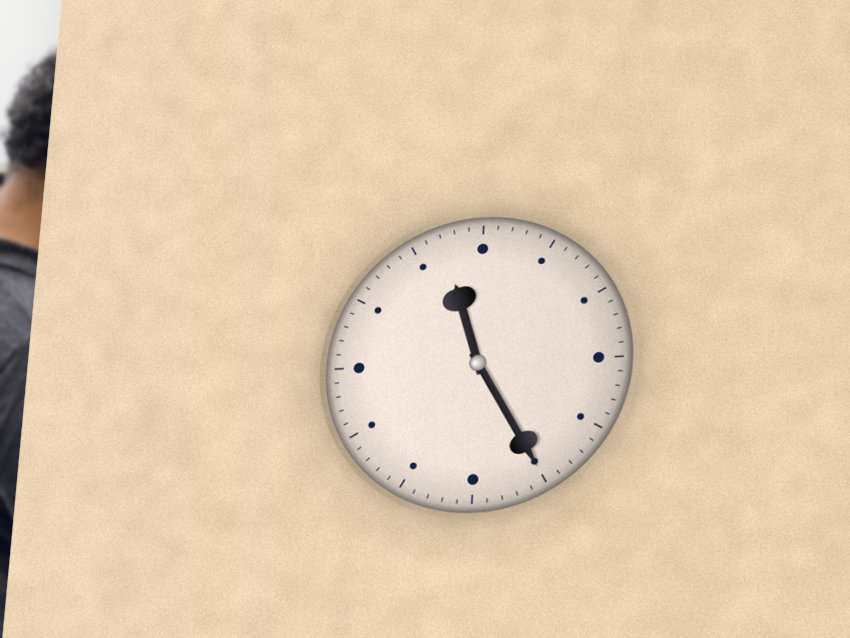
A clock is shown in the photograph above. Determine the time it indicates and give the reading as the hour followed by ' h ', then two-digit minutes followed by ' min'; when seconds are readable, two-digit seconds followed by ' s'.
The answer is 11 h 25 min
